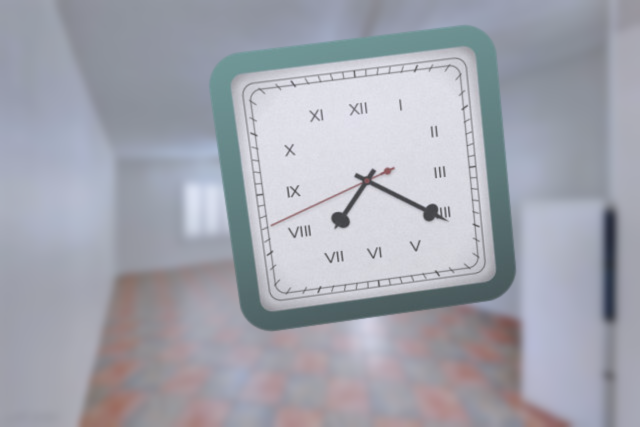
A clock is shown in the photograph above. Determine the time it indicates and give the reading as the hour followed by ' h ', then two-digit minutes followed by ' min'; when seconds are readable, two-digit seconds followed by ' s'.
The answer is 7 h 20 min 42 s
